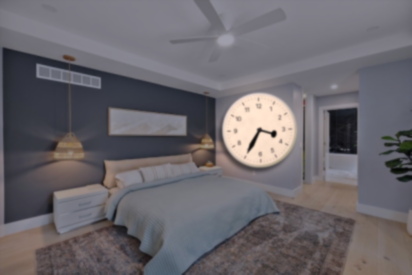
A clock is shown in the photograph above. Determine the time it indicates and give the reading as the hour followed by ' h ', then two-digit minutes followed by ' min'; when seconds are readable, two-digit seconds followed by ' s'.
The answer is 3 h 35 min
